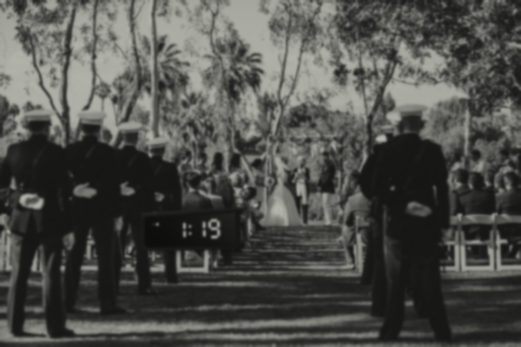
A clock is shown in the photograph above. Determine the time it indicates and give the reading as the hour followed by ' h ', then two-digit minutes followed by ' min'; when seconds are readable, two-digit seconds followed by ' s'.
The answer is 1 h 19 min
